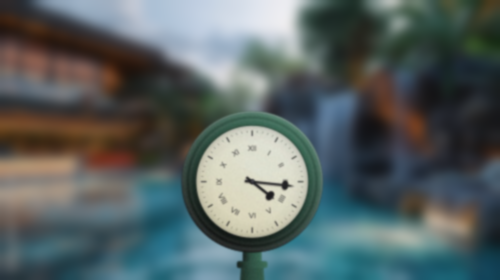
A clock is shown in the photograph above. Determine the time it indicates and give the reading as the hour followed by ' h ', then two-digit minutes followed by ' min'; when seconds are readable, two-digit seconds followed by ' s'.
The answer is 4 h 16 min
